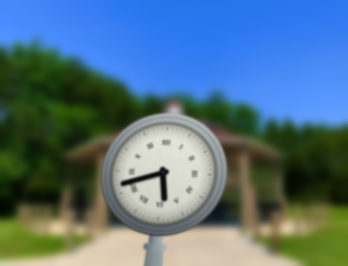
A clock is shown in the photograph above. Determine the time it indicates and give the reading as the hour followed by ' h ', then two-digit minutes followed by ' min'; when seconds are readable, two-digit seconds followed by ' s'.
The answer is 5 h 42 min
